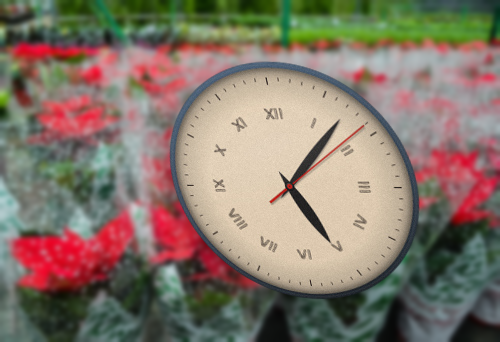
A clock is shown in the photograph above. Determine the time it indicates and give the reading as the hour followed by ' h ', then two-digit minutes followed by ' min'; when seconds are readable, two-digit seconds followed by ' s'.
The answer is 5 h 07 min 09 s
